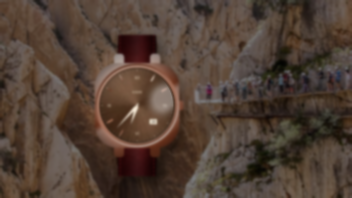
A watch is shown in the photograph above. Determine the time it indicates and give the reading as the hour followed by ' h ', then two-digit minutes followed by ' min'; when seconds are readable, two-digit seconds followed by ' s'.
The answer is 6 h 37 min
